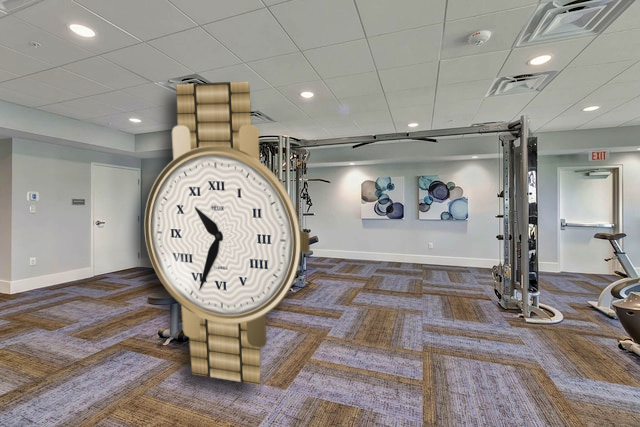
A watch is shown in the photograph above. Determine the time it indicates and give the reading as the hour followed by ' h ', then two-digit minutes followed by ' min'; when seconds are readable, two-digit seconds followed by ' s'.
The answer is 10 h 34 min
